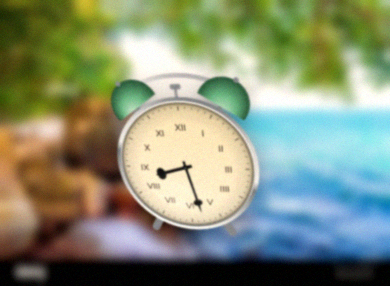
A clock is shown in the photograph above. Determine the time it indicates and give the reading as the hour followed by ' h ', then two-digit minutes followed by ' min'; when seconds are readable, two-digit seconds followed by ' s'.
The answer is 8 h 28 min
